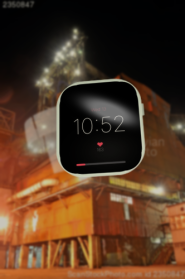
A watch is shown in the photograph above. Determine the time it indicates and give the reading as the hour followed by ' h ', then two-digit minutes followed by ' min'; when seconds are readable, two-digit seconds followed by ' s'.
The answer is 10 h 52 min
